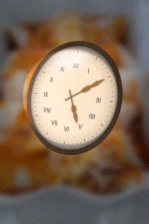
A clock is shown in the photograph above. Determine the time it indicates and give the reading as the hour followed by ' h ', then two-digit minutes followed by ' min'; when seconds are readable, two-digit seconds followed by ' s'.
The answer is 5 h 10 min
